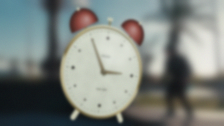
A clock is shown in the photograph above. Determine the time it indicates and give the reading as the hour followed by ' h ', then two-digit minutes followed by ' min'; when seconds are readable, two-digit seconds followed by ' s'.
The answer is 2 h 55 min
